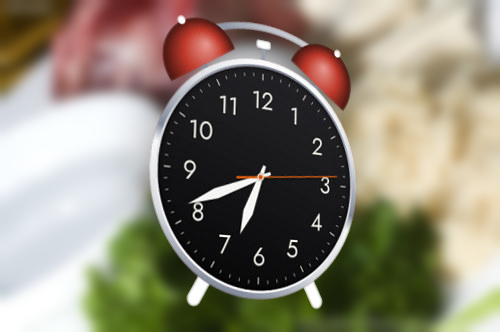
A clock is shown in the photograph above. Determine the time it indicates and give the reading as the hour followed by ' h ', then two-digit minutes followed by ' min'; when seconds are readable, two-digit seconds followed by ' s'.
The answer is 6 h 41 min 14 s
